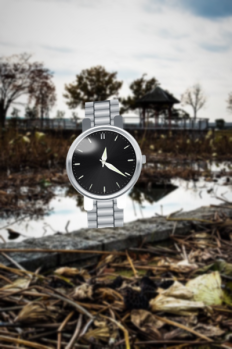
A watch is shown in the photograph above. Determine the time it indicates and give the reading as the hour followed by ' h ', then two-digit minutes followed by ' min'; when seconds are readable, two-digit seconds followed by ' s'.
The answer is 12 h 21 min
